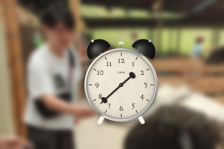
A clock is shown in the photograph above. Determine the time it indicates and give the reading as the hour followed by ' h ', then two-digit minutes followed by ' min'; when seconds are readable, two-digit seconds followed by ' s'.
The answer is 1 h 38 min
